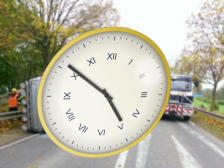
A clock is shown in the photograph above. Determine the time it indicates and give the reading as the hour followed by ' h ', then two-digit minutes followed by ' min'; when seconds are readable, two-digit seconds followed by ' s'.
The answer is 4 h 51 min
